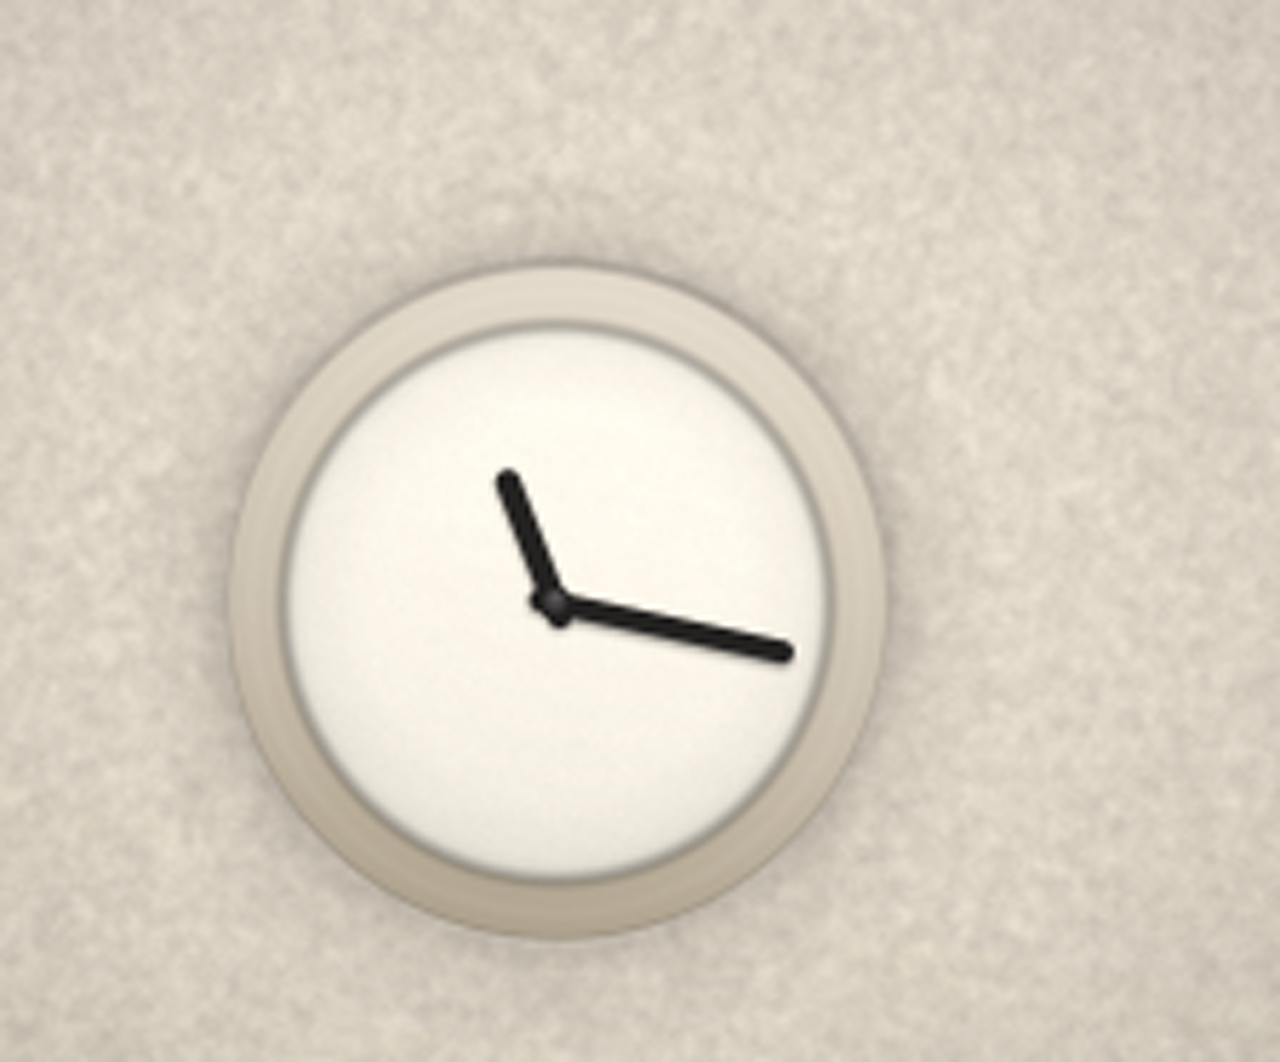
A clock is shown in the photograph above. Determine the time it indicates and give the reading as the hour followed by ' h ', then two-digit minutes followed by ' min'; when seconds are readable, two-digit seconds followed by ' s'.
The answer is 11 h 17 min
